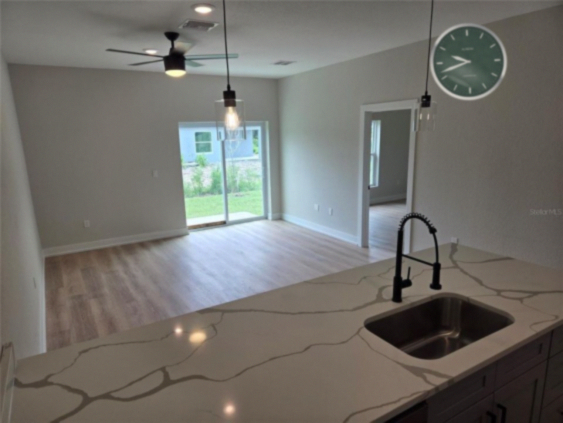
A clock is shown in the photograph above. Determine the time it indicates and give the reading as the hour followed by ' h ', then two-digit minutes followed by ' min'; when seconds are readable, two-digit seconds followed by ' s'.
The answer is 9 h 42 min
